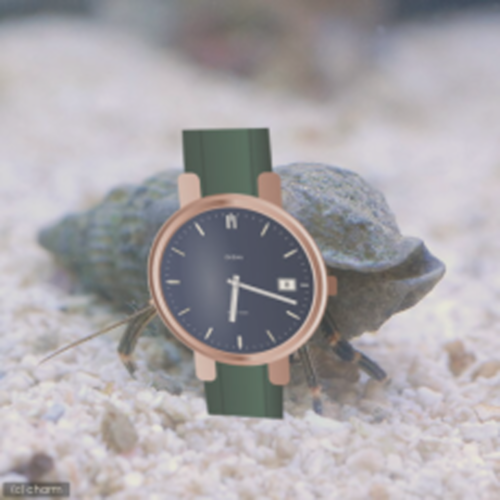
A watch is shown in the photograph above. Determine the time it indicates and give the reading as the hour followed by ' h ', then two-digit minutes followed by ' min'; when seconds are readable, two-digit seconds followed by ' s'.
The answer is 6 h 18 min
